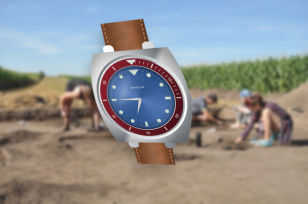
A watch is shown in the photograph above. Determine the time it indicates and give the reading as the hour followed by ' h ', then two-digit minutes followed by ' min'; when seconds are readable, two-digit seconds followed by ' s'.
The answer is 6 h 45 min
